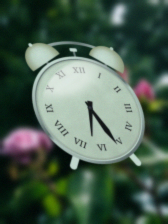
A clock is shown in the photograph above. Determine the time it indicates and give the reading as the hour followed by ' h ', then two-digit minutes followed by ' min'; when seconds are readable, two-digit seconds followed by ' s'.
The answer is 6 h 26 min
